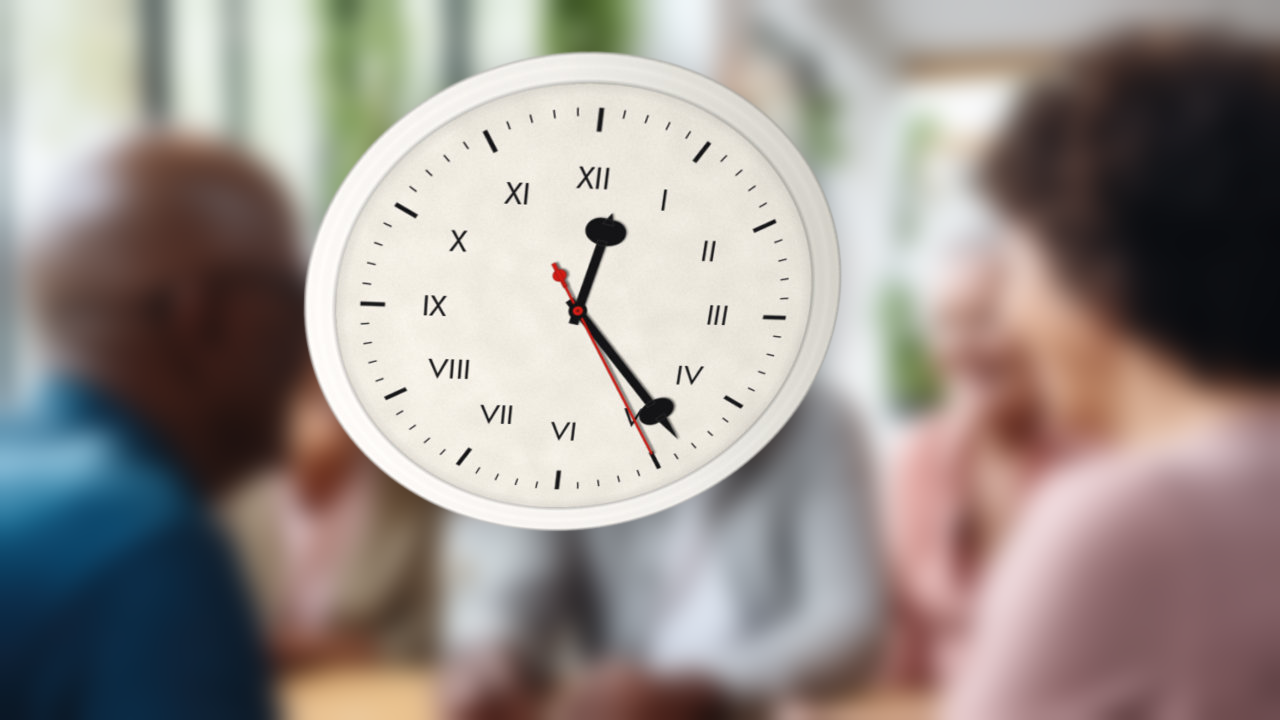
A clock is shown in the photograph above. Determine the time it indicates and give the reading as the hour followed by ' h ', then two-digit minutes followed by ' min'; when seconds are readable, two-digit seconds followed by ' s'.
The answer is 12 h 23 min 25 s
